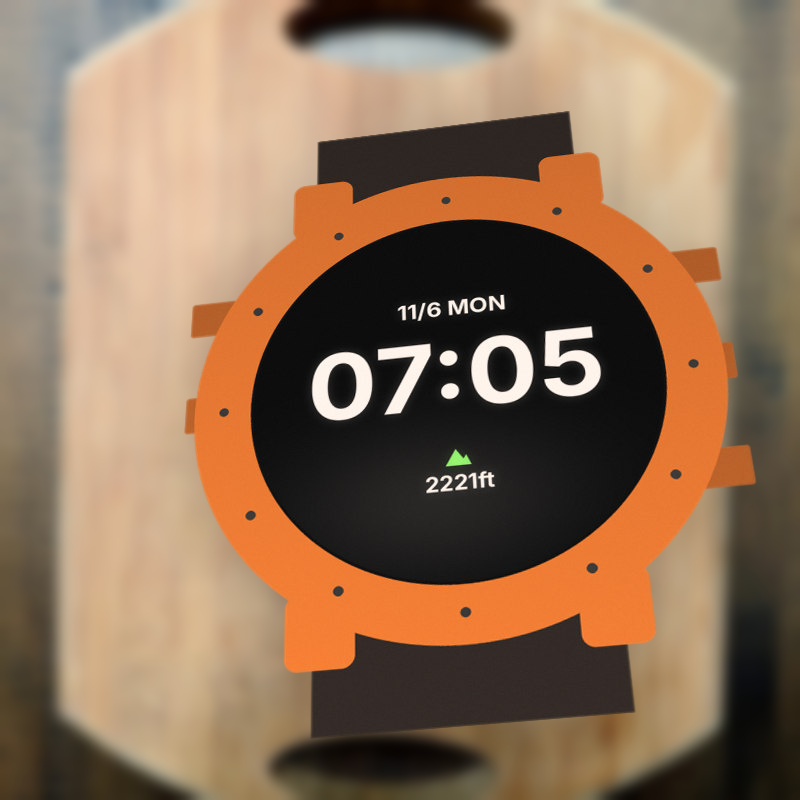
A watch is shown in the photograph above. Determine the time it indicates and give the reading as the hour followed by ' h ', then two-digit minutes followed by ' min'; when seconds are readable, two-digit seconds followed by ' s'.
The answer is 7 h 05 min
